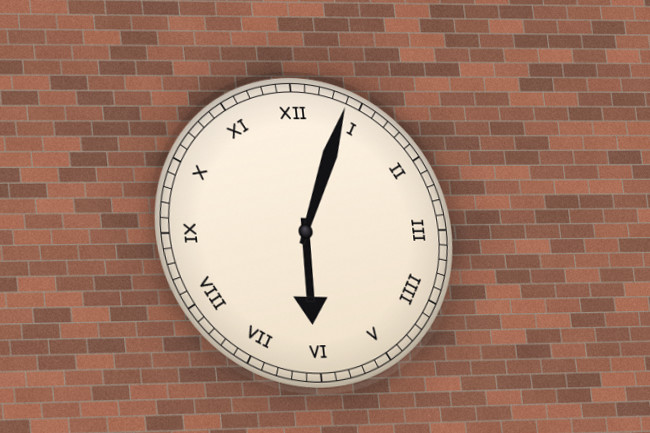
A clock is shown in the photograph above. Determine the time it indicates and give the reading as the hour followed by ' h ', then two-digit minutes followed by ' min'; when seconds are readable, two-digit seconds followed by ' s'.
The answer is 6 h 04 min
